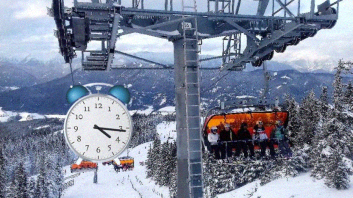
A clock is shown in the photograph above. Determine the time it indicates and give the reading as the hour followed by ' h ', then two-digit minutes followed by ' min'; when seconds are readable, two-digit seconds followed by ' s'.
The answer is 4 h 16 min
